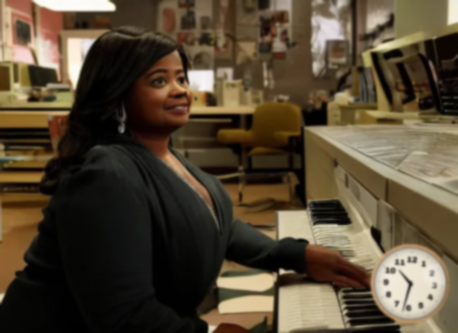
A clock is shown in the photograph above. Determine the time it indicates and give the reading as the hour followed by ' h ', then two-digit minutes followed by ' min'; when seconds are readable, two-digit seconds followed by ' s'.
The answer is 10 h 32 min
